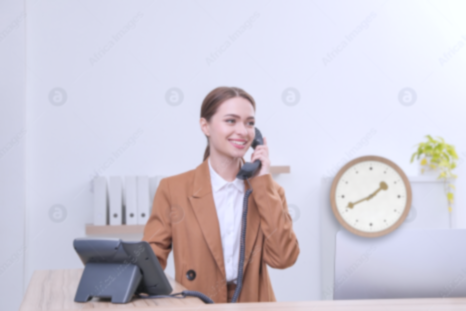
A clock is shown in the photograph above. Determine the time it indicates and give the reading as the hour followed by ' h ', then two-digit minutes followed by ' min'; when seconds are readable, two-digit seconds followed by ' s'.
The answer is 1 h 41 min
